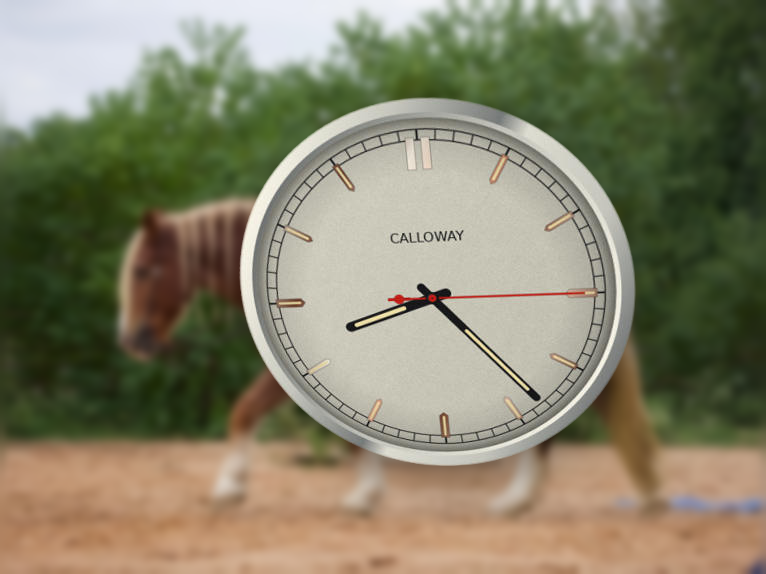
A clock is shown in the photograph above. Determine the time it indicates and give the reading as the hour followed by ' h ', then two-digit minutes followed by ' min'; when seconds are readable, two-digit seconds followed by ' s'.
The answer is 8 h 23 min 15 s
